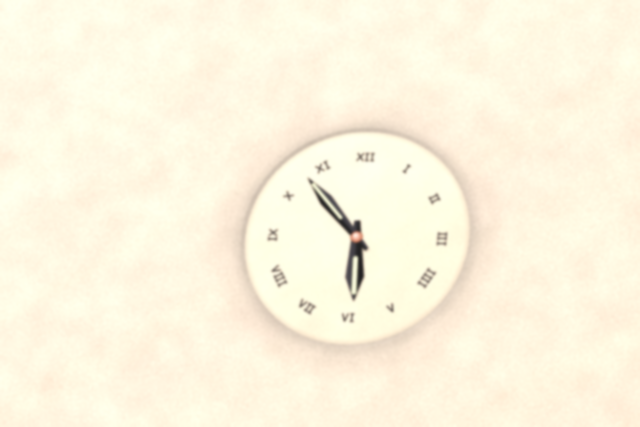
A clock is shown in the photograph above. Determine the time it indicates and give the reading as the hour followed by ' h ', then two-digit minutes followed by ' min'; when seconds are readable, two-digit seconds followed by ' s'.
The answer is 5 h 53 min
